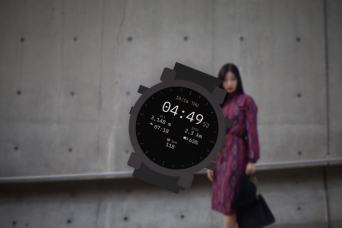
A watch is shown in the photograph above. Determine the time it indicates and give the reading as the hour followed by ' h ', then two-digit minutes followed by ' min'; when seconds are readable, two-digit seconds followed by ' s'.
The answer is 4 h 49 min
